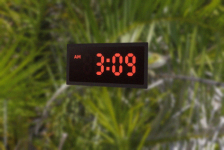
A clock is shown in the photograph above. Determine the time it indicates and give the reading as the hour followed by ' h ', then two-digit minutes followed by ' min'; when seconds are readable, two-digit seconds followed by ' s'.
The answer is 3 h 09 min
